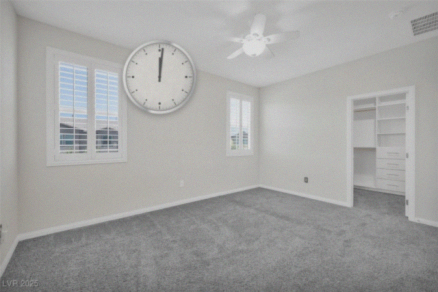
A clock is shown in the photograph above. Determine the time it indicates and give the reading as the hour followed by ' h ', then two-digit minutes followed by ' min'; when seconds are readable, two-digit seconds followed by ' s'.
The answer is 12 h 01 min
